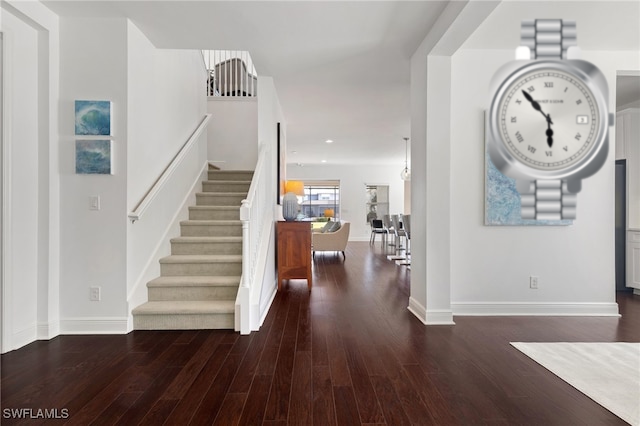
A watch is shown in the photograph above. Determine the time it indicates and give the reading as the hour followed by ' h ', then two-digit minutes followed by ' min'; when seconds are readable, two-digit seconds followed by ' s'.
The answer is 5 h 53 min
